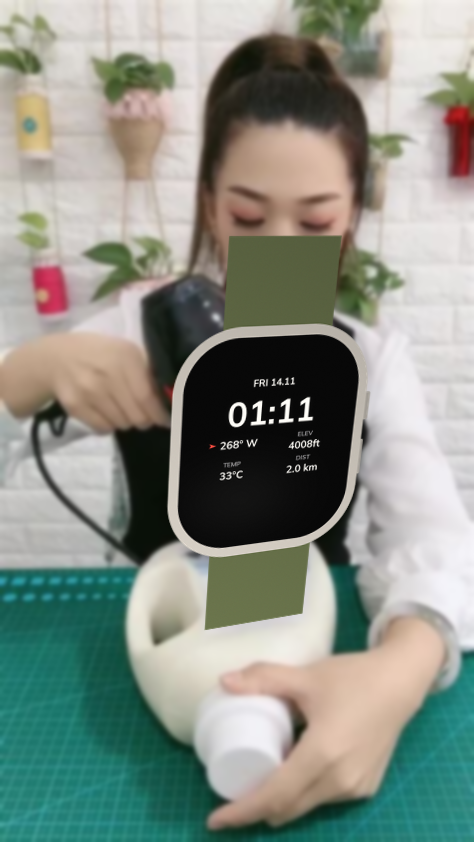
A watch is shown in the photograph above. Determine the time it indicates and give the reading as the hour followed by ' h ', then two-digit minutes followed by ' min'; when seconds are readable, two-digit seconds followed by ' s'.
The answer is 1 h 11 min
